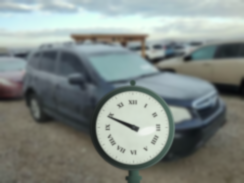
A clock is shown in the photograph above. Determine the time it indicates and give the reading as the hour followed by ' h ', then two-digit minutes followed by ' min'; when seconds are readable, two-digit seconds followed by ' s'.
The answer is 9 h 49 min
